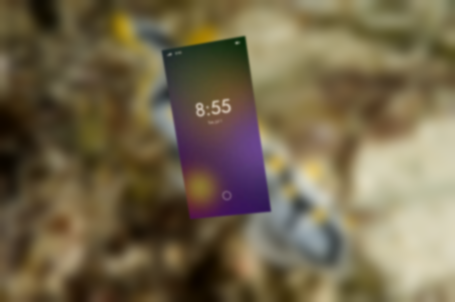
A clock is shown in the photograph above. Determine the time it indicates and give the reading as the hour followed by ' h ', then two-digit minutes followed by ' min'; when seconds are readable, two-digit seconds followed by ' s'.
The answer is 8 h 55 min
